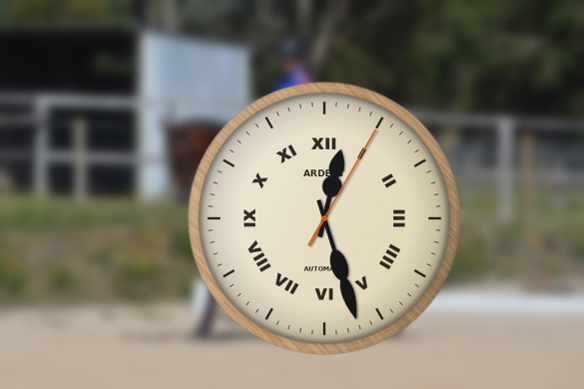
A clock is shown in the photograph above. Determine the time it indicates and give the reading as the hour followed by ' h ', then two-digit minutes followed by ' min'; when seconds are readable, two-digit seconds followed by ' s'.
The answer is 12 h 27 min 05 s
